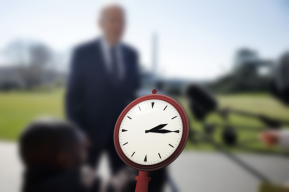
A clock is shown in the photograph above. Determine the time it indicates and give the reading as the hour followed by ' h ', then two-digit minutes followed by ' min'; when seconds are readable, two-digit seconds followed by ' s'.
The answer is 2 h 15 min
